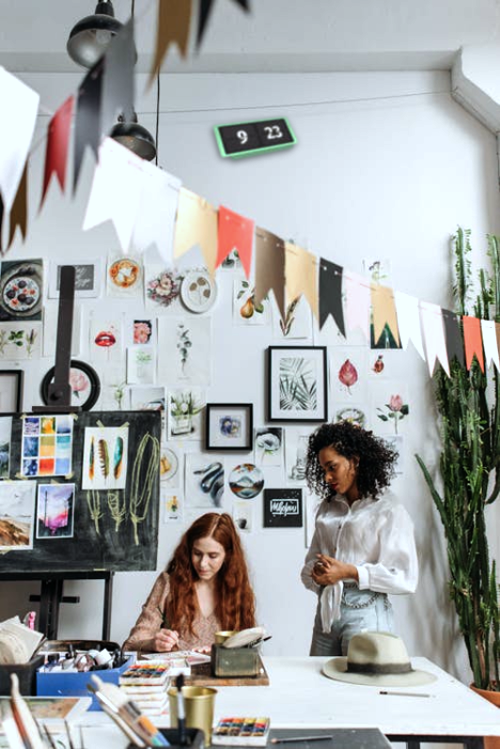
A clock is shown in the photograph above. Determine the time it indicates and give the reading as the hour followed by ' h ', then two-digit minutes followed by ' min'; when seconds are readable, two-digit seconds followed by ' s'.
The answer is 9 h 23 min
